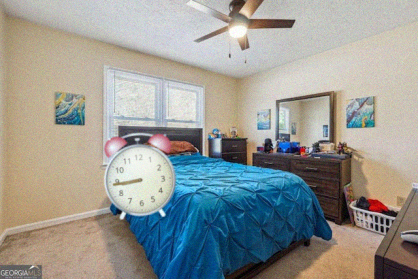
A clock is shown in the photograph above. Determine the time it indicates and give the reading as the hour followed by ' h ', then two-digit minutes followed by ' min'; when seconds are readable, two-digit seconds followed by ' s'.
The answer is 8 h 44 min
